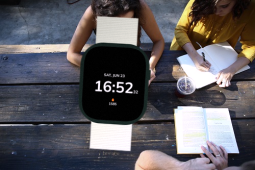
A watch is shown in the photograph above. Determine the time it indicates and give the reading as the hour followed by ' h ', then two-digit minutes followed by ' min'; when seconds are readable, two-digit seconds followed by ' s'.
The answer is 16 h 52 min
